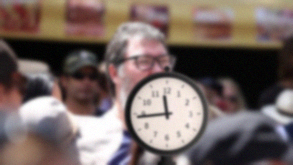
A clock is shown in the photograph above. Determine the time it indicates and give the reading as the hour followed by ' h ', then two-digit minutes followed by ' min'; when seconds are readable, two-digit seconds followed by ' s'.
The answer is 11 h 44 min
